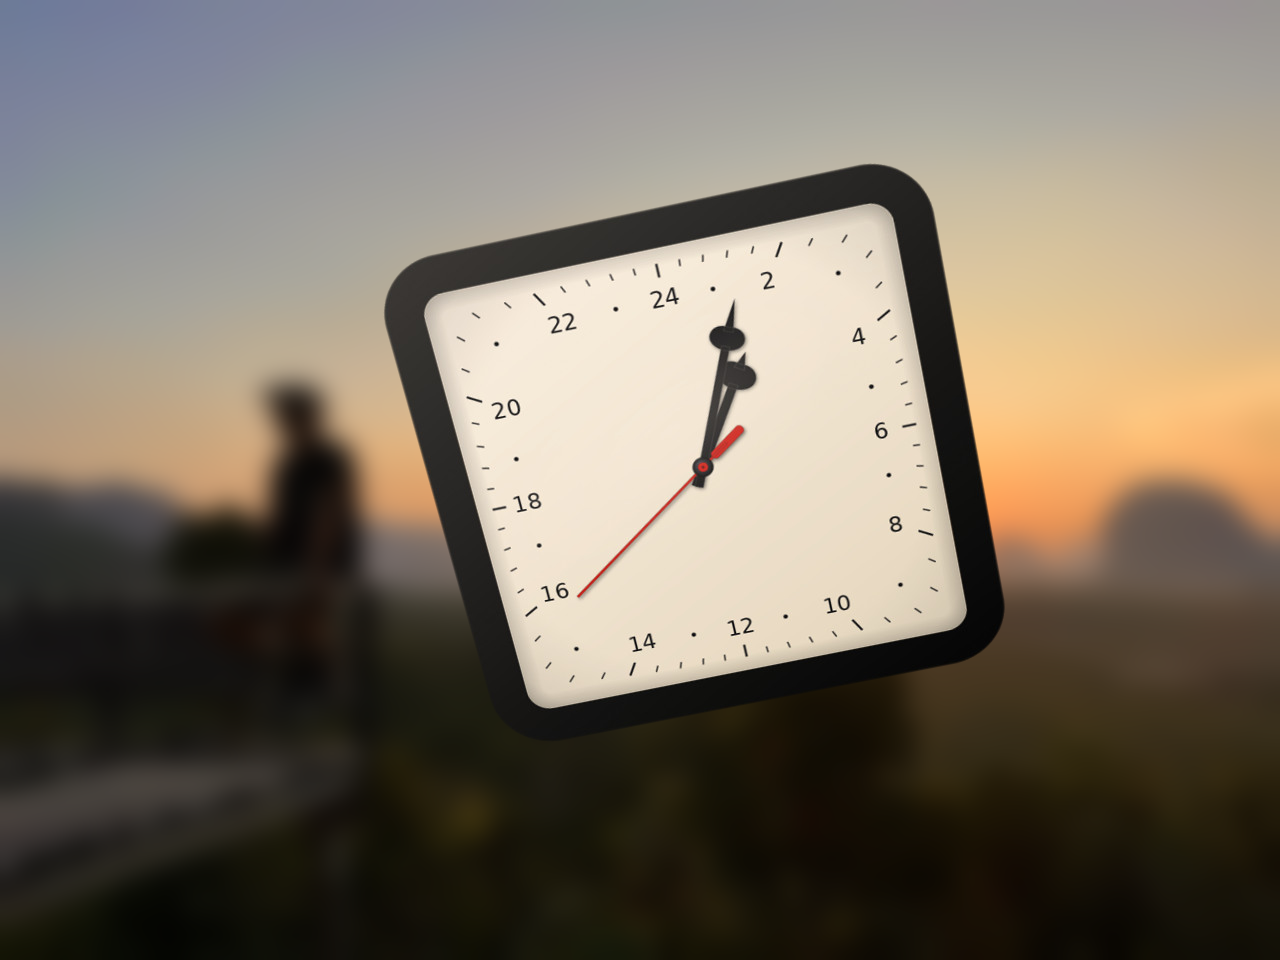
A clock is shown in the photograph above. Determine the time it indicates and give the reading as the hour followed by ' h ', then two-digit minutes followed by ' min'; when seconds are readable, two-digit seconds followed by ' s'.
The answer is 2 h 03 min 39 s
